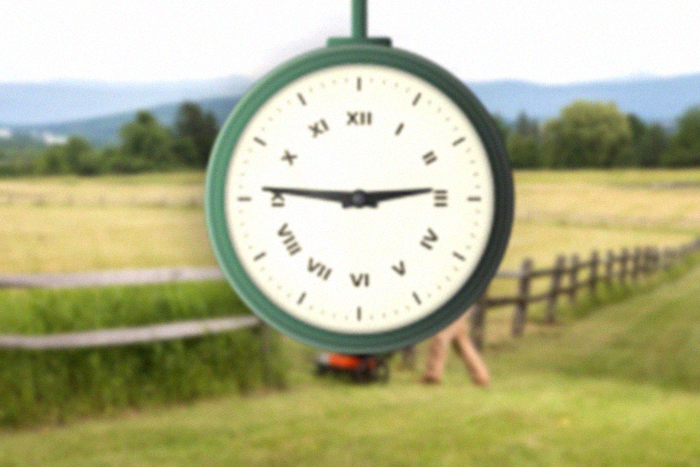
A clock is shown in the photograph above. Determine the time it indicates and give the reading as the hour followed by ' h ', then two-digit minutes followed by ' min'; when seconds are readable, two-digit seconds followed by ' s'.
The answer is 2 h 46 min
